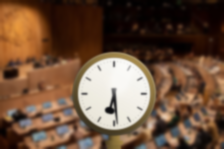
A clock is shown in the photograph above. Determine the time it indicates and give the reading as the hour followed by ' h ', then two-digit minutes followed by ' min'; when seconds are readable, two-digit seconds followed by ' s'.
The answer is 6 h 29 min
